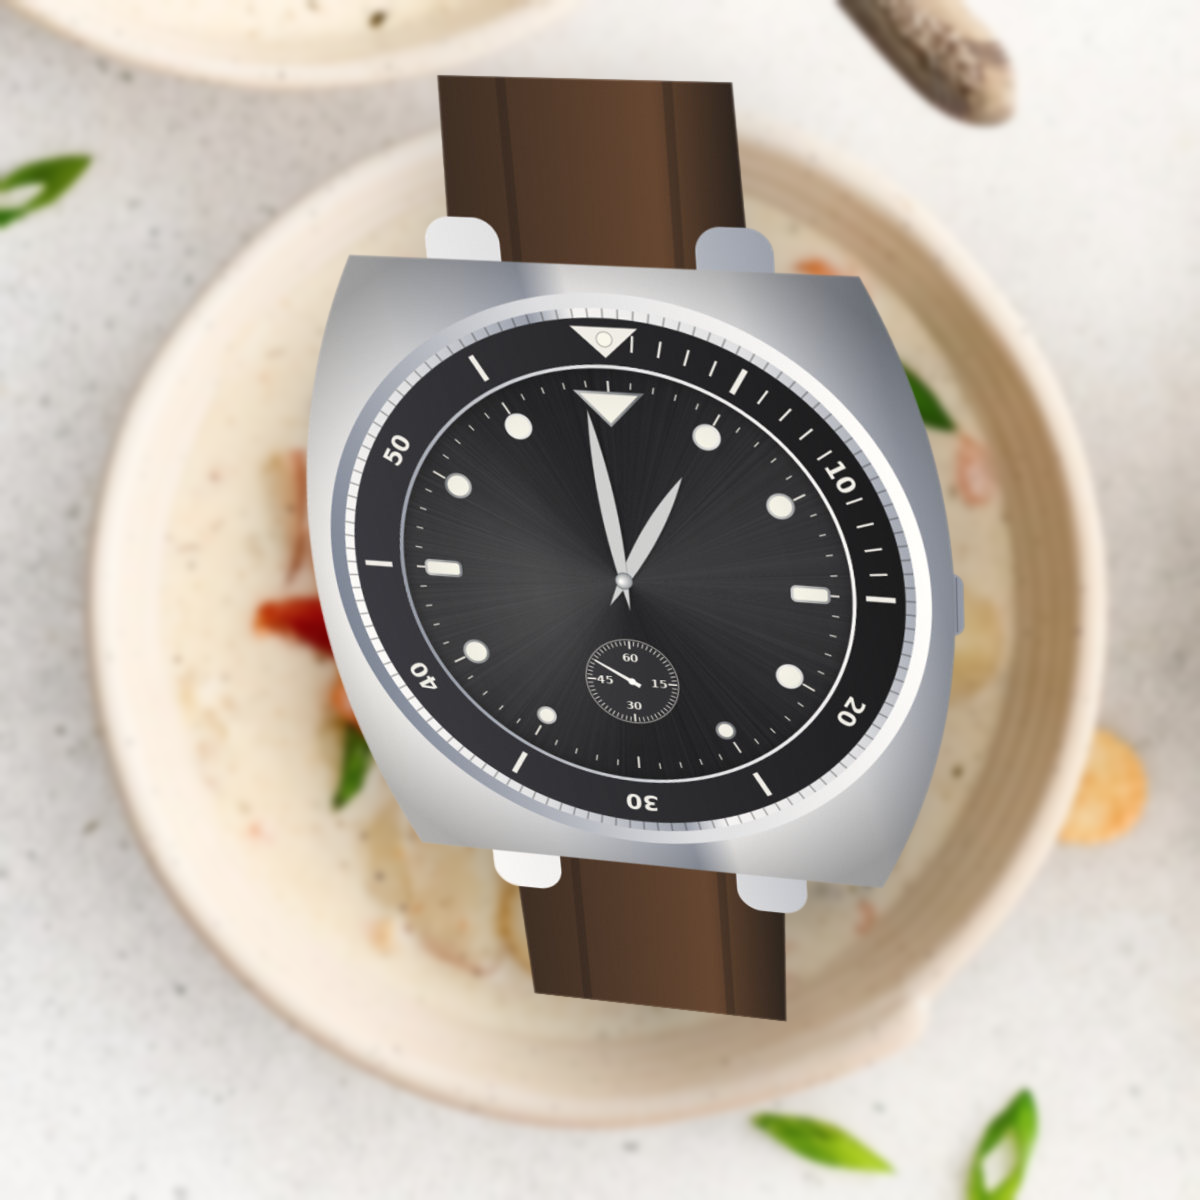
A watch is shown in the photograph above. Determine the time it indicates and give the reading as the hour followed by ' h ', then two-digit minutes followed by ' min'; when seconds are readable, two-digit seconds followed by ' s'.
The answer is 12 h 58 min 50 s
